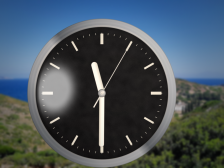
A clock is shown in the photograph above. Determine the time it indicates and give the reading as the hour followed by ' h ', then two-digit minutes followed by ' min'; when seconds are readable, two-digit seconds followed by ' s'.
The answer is 11 h 30 min 05 s
